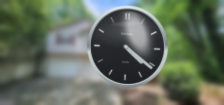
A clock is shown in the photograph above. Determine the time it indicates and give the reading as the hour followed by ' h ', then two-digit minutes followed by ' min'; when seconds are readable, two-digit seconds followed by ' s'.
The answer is 4 h 21 min
